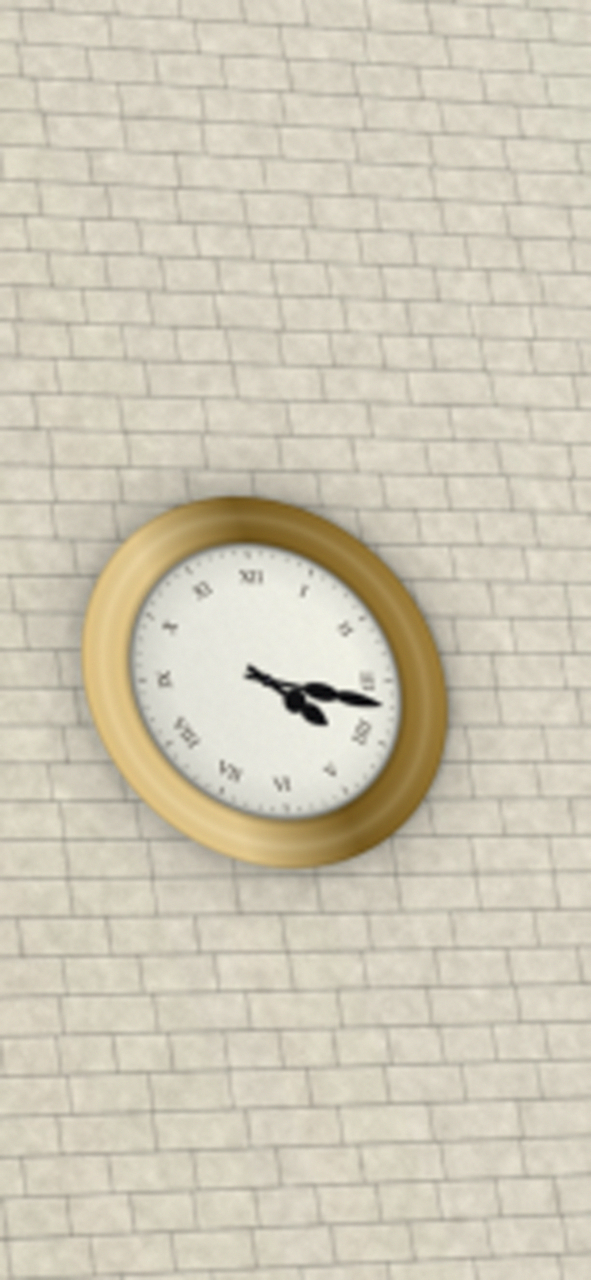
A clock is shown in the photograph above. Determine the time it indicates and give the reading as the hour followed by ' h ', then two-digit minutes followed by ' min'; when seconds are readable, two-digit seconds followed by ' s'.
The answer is 4 h 17 min
